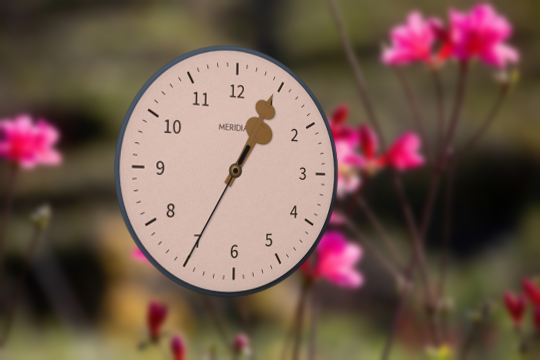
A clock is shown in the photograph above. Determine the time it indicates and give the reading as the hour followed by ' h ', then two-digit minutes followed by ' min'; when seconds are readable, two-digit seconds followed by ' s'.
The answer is 1 h 04 min 35 s
